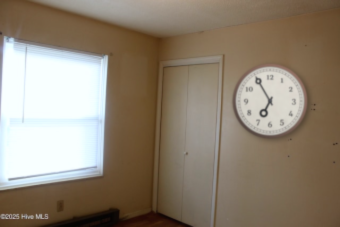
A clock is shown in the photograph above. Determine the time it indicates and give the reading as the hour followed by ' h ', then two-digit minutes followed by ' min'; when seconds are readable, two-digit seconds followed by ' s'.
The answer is 6 h 55 min
